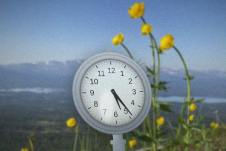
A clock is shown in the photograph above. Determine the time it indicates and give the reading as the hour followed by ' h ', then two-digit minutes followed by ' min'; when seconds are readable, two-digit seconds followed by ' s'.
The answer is 5 h 24 min
